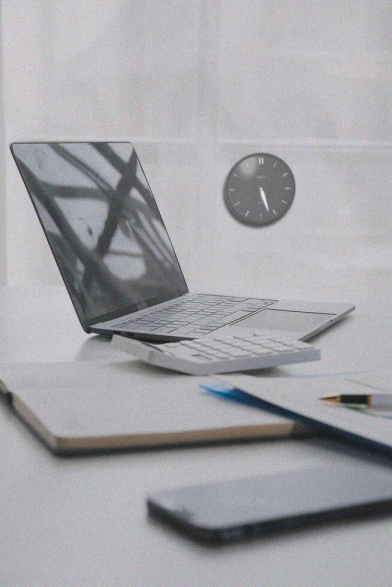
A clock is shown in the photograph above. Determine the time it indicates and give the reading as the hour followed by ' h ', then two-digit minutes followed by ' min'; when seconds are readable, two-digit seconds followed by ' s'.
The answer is 5 h 27 min
